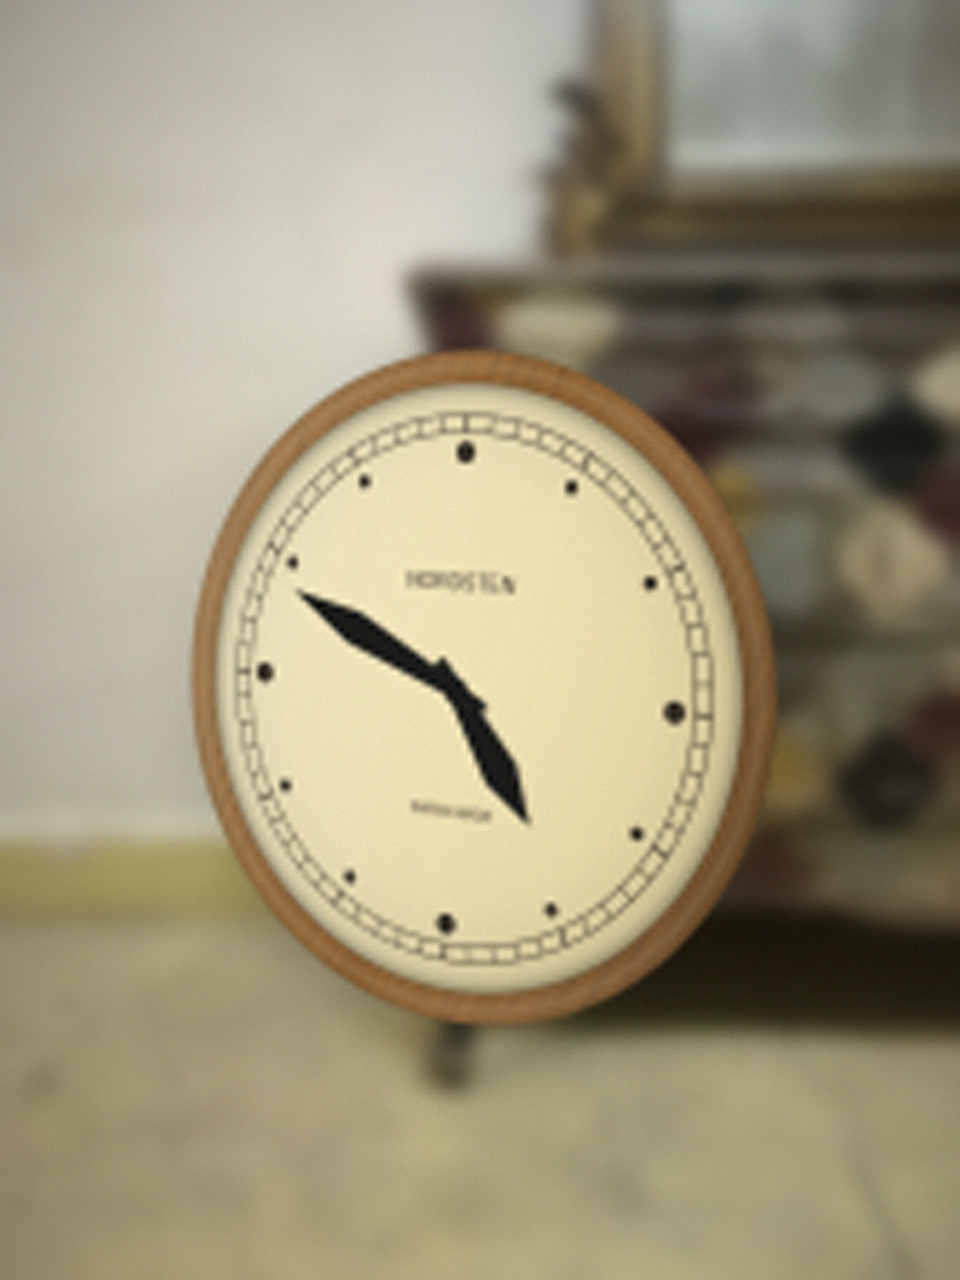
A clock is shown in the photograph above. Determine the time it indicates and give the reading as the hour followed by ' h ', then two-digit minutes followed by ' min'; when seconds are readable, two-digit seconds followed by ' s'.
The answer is 4 h 49 min
